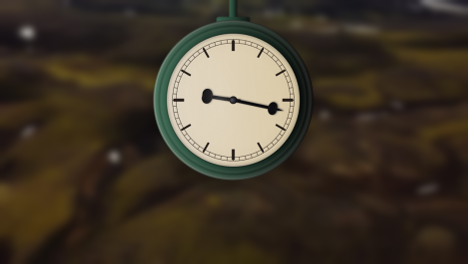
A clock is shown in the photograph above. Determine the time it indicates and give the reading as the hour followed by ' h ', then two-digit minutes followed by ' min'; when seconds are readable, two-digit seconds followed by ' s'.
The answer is 9 h 17 min
